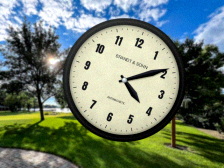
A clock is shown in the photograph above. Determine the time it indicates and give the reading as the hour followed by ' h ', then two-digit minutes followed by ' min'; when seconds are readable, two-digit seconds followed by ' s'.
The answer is 4 h 09 min
